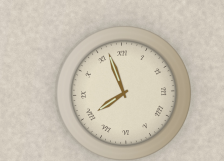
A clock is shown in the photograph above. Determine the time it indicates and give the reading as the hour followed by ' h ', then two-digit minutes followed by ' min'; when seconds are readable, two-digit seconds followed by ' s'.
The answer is 7 h 57 min
